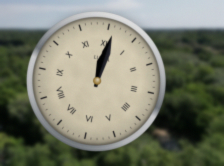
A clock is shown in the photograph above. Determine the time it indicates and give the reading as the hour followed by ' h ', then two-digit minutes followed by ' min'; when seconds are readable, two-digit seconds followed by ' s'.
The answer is 12 h 01 min
